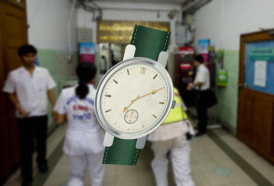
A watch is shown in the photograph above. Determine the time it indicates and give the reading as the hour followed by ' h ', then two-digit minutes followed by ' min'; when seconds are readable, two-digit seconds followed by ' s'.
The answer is 7 h 10 min
